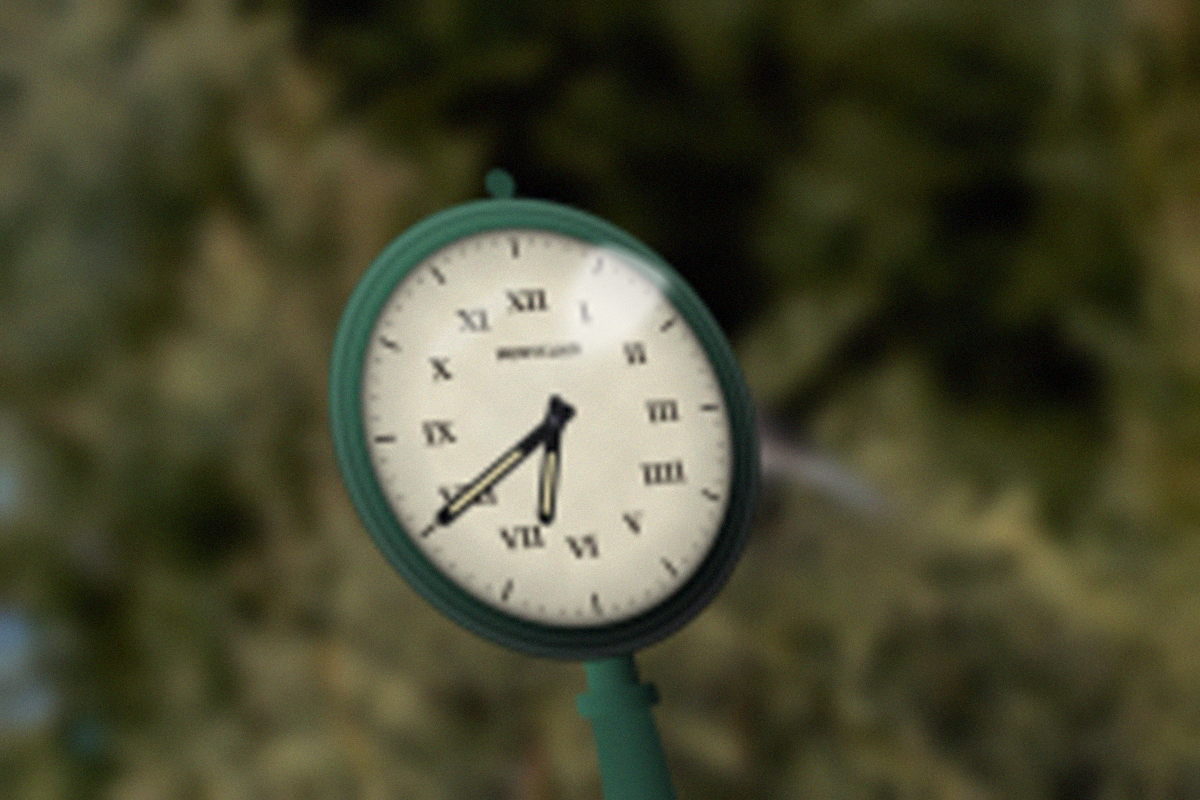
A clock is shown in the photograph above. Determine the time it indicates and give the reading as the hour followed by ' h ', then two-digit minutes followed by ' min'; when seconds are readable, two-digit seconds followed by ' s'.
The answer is 6 h 40 min
